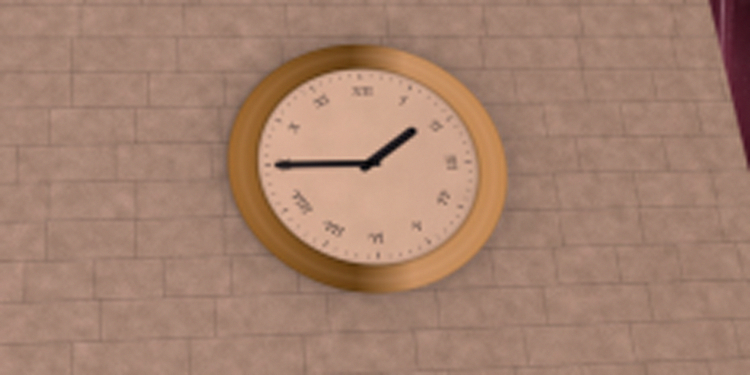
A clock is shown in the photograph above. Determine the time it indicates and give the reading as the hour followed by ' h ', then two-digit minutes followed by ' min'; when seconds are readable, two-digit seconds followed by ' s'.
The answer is 1 h 45 min
